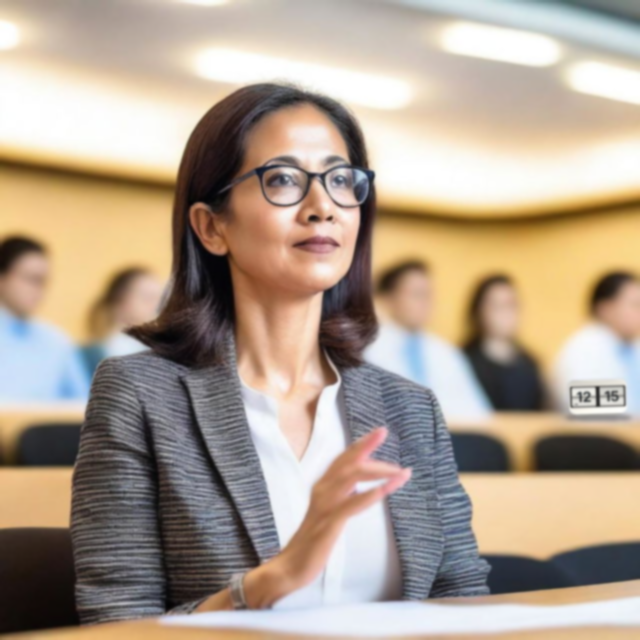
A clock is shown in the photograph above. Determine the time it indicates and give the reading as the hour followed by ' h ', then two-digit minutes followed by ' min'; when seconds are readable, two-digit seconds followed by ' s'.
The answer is 12 h 15 min
